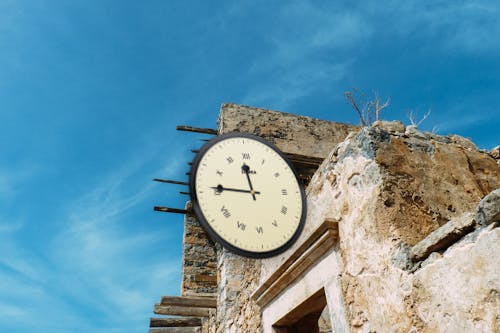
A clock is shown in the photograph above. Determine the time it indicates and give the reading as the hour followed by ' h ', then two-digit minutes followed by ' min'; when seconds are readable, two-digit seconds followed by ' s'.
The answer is 11 h 46 min
